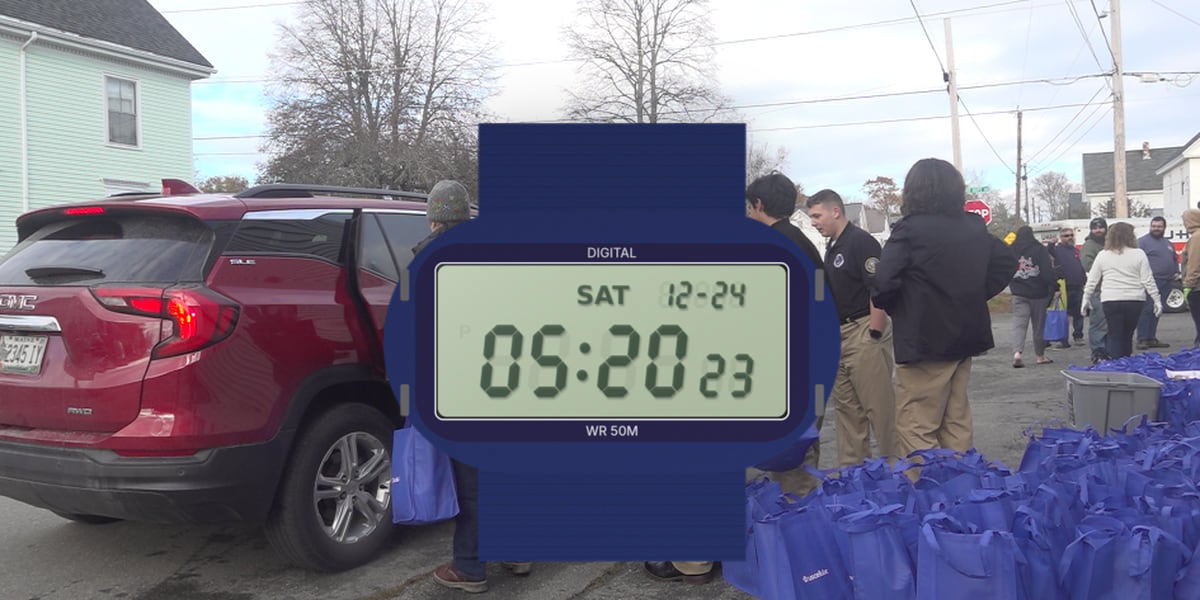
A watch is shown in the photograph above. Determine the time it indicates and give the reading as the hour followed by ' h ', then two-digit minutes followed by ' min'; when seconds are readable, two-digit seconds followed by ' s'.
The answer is 5 h 20 min 23 s
